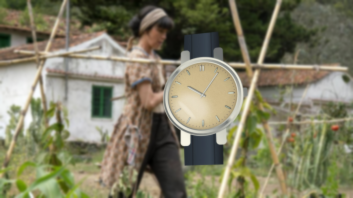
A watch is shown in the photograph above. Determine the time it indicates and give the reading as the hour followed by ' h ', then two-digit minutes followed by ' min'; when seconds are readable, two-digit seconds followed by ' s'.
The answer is 10 h 06 min
